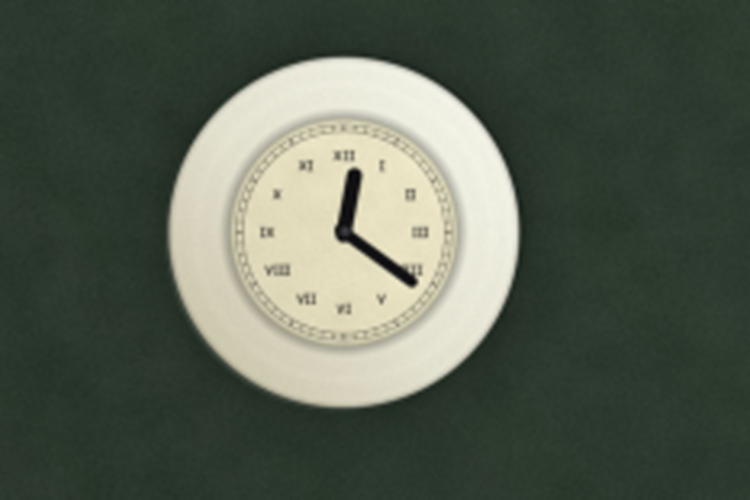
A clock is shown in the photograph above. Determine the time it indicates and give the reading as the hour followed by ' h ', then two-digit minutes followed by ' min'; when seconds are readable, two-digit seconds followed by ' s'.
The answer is 12 h 21 min
